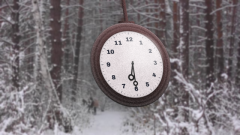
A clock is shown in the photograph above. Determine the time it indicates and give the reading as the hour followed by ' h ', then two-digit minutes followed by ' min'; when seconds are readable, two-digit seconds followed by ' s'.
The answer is 6 h 30 min
